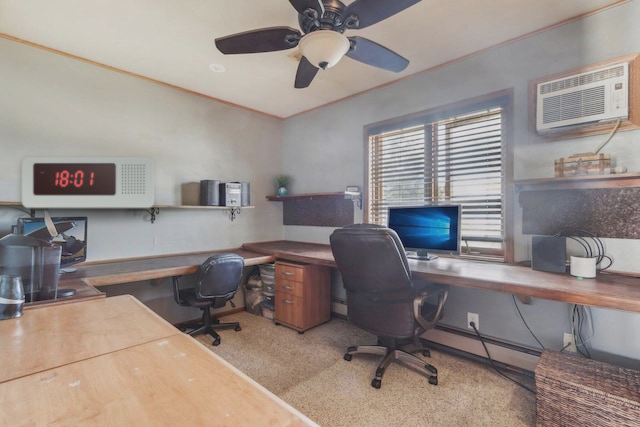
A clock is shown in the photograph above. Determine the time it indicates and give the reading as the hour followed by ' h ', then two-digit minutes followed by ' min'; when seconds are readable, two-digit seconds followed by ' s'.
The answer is 18 h 01 min
